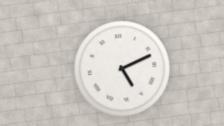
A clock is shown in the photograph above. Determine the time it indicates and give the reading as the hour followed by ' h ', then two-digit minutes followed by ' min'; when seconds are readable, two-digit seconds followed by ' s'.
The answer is 5 h 12 min
